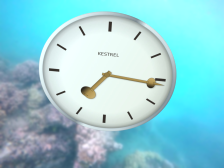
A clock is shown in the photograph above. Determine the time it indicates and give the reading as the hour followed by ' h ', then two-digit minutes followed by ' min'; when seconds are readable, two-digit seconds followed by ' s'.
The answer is 7 h 16 min
